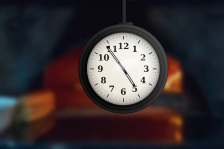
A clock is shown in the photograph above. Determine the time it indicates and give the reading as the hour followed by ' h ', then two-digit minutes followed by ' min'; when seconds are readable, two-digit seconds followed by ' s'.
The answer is 4 h 54 min
